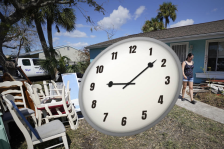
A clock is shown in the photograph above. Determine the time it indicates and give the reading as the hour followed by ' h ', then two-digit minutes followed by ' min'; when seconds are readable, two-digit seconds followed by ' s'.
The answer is 9 h 08 min
